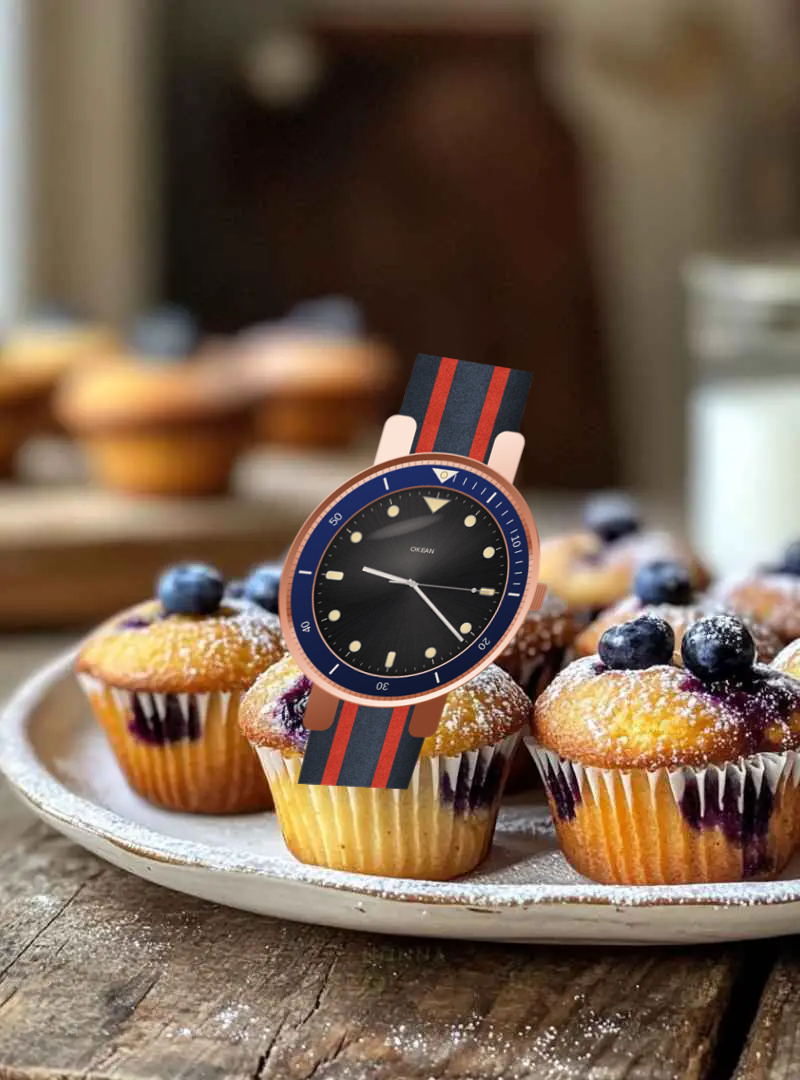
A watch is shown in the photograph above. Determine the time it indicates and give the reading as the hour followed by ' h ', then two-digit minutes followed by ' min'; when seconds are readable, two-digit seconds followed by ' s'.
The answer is 9 h 21 min 15 s
